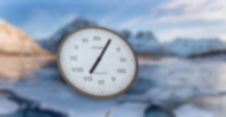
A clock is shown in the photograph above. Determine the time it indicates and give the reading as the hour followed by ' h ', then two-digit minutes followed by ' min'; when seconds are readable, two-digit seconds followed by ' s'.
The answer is 7 h 05 min
